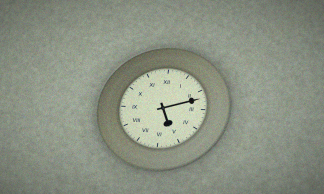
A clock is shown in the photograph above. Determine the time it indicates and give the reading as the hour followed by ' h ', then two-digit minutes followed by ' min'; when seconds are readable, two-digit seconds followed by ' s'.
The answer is 5 h 12 min
